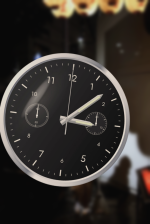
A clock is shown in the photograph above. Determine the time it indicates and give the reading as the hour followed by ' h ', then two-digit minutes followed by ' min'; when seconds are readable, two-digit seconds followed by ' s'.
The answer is 3 h 08 min
